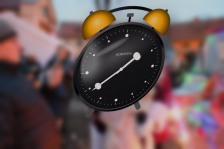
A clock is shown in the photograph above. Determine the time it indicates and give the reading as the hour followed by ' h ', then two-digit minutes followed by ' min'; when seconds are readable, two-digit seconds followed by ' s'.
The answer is 1 h 39 min
